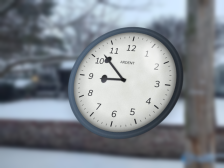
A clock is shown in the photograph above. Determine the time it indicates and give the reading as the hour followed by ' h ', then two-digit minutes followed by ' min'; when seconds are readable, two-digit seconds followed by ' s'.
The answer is 8 h 52 min
